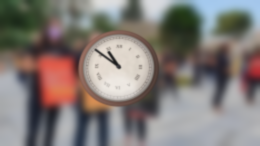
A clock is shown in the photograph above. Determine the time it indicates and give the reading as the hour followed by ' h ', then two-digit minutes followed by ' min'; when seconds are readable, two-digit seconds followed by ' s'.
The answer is 10 h 51 min
